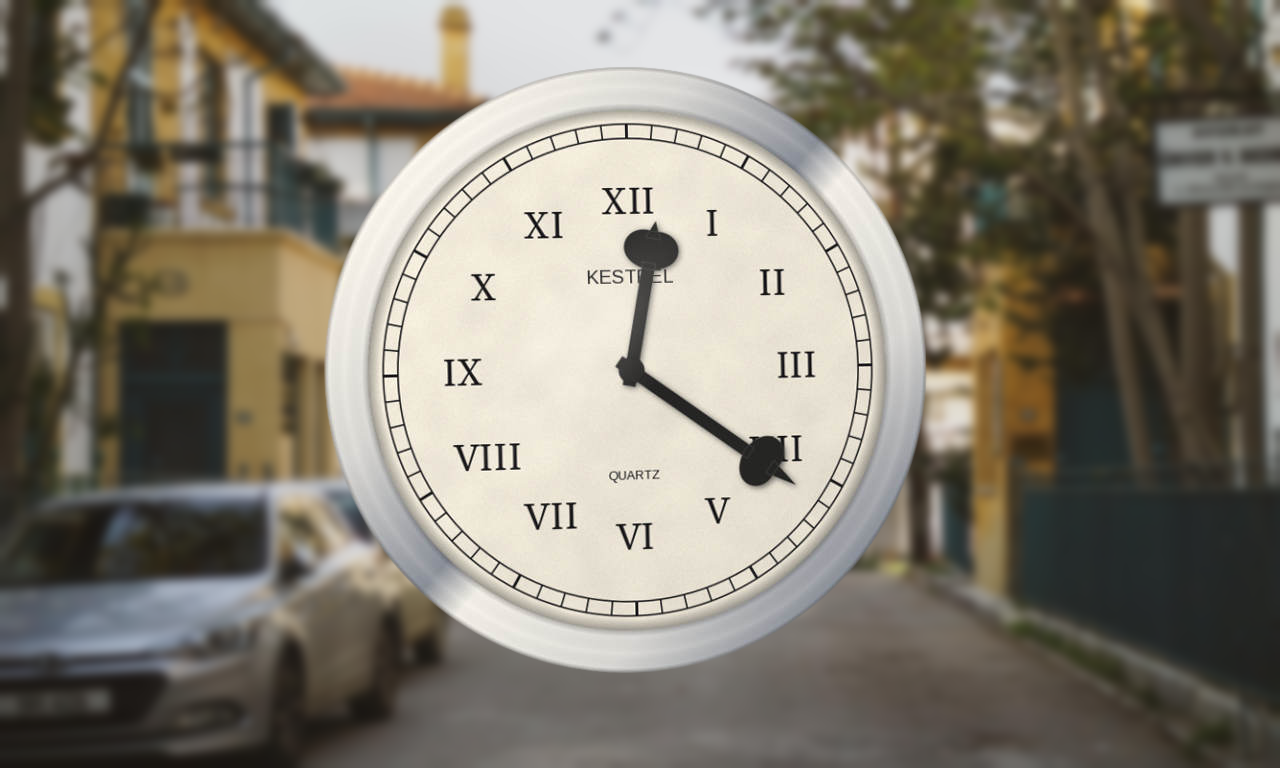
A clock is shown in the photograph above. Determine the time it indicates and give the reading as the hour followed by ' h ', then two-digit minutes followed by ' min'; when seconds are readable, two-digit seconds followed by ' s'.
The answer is 12 h 21 min
